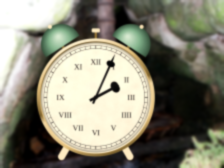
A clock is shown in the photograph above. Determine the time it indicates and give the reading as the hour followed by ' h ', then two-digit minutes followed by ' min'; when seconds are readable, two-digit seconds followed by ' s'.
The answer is 2 h 04 min
